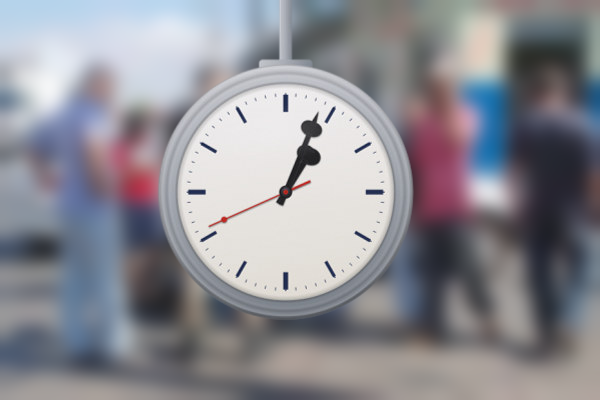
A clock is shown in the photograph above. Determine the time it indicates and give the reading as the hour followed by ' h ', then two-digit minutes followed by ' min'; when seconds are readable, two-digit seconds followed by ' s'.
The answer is 1 h 03 min 41 s
